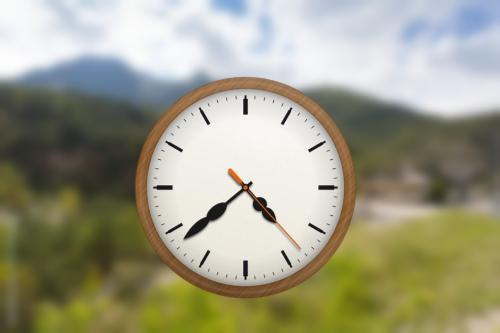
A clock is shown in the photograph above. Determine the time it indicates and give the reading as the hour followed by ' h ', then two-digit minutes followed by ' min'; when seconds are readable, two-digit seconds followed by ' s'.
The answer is 4 h 38 min 23 s
